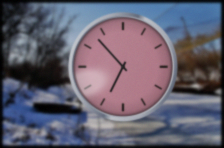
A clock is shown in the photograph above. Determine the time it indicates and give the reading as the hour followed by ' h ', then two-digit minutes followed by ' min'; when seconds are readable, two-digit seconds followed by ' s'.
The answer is 6 h 53 min
